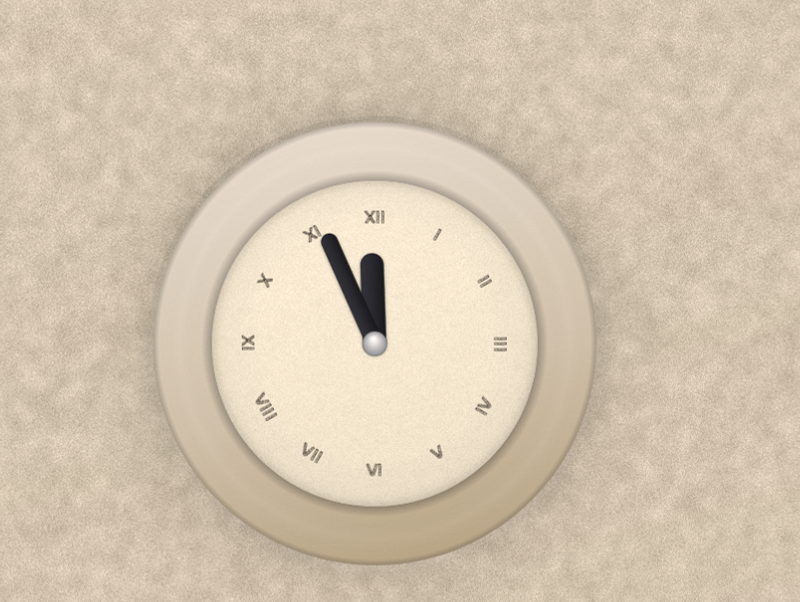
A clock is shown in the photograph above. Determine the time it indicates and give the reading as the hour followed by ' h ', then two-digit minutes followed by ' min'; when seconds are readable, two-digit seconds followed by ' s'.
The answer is 11 h 56 min
